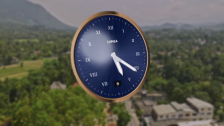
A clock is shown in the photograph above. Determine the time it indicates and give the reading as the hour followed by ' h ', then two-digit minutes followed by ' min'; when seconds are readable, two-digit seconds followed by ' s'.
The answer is 5 h 21 min
